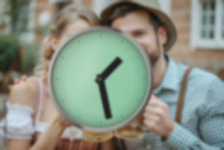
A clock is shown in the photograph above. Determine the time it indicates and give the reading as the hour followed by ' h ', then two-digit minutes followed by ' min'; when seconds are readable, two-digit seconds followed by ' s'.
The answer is 1 h 28 min
